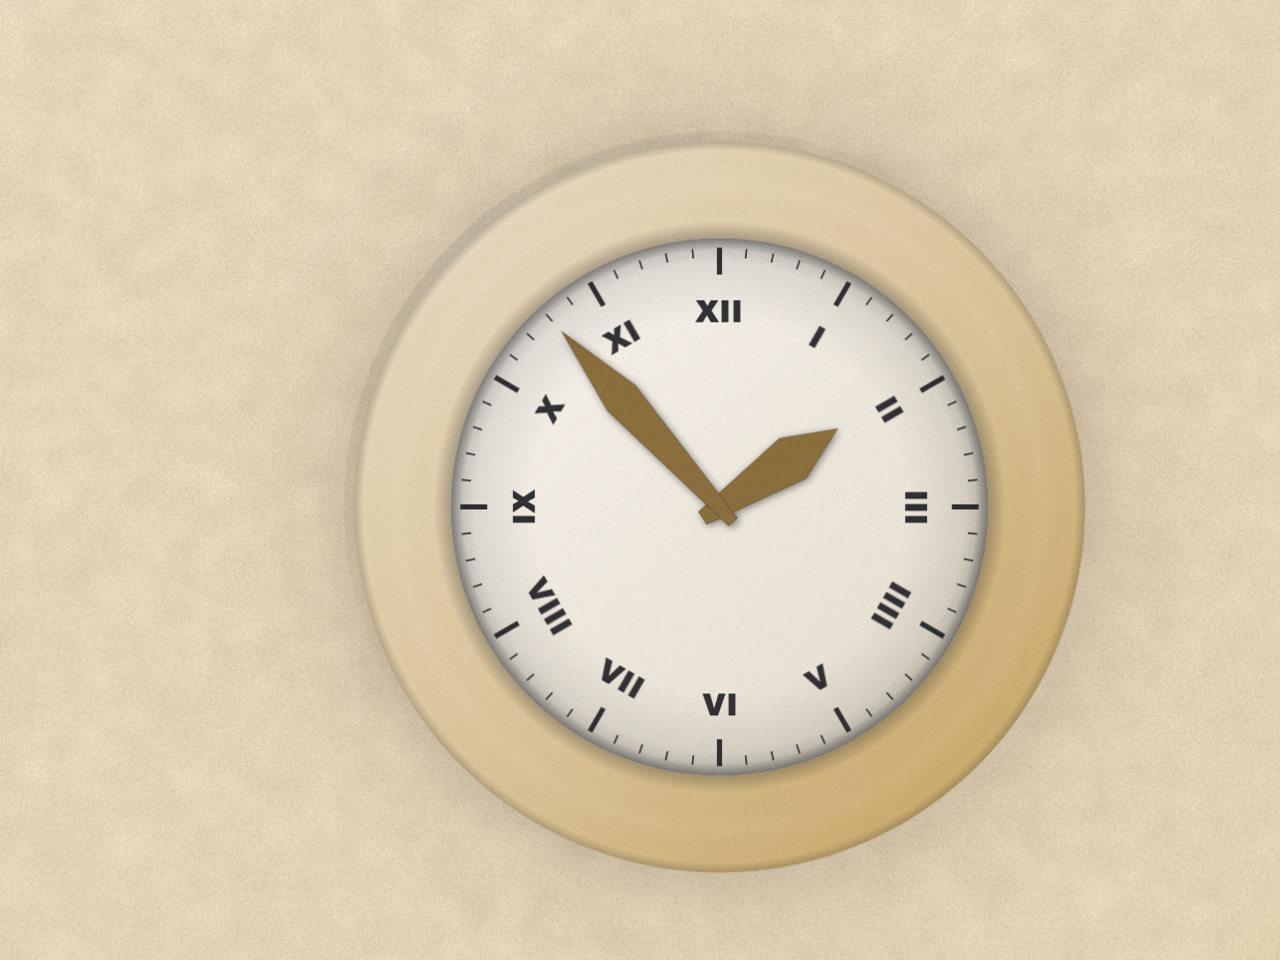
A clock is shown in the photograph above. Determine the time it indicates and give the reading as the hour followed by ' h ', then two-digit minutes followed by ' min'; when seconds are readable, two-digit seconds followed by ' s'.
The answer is 1 h 53 min
